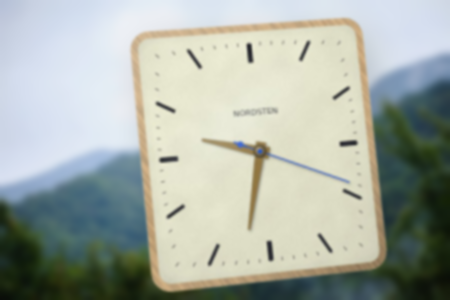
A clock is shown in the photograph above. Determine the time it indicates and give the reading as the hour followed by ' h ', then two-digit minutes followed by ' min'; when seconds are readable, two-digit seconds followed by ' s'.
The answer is 9 h 32 min 19 s
